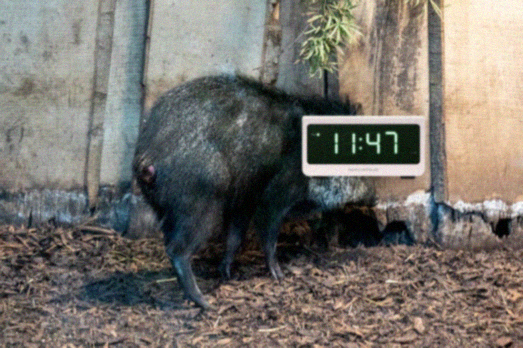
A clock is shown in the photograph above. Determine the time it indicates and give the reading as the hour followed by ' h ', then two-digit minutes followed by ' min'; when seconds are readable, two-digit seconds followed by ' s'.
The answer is 11 h 47 min
